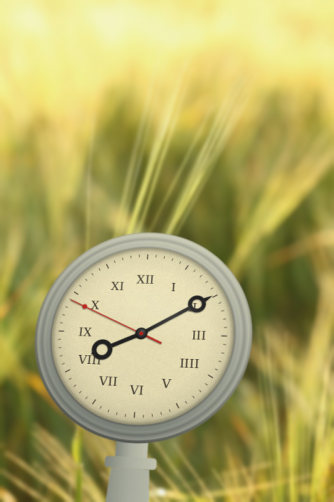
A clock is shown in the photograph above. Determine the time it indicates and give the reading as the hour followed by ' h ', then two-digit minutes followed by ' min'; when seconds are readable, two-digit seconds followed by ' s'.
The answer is 8 h 09 min 49 s
